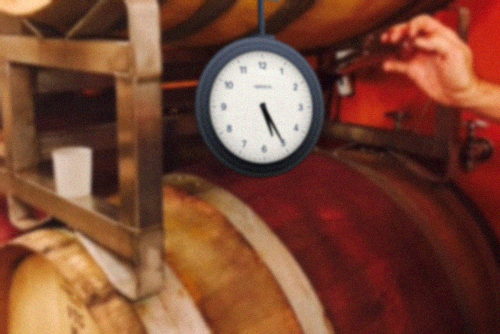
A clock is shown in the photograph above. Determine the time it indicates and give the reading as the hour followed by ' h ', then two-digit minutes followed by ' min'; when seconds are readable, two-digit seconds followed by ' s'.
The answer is 5 h 25 min
